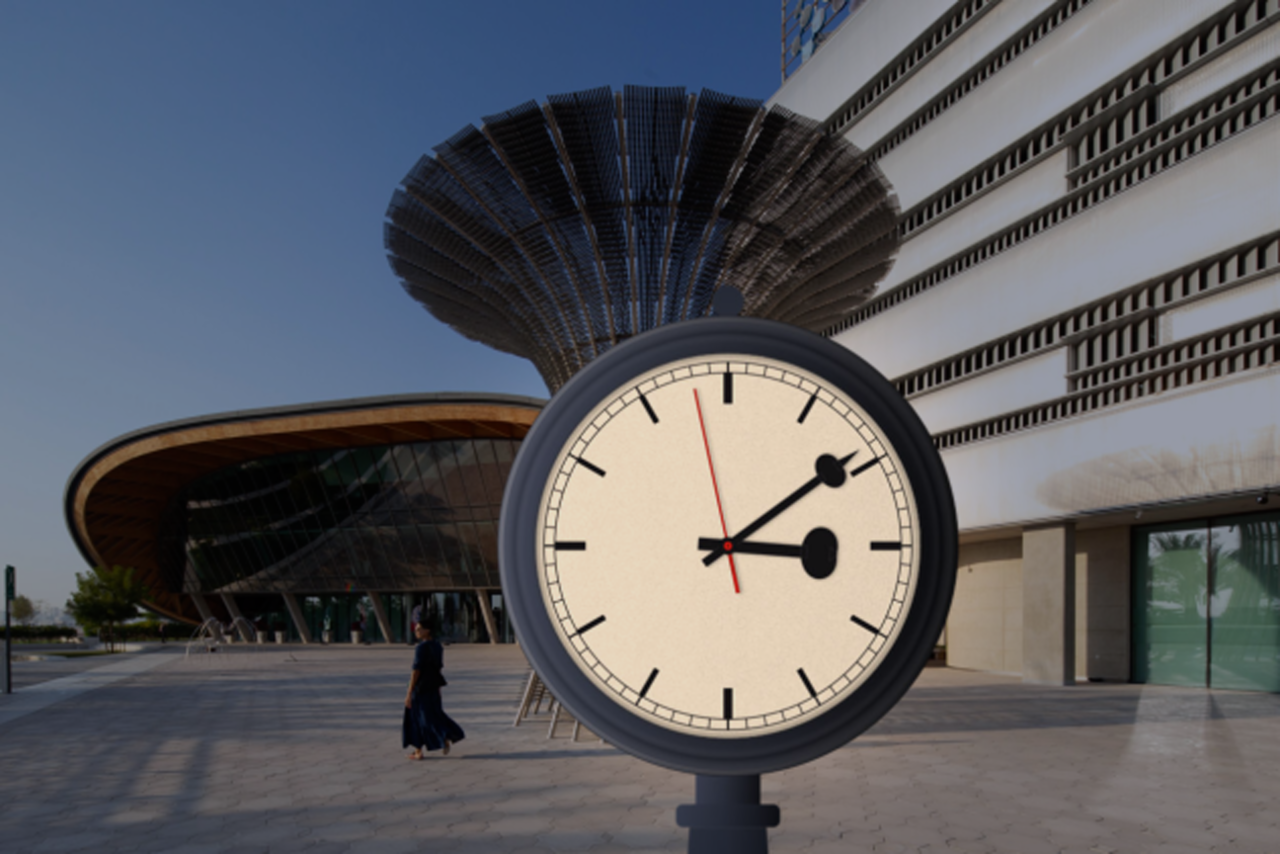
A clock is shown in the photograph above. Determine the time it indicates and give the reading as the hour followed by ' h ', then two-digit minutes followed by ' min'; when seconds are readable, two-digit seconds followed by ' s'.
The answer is 3 h 08 min 58 s
